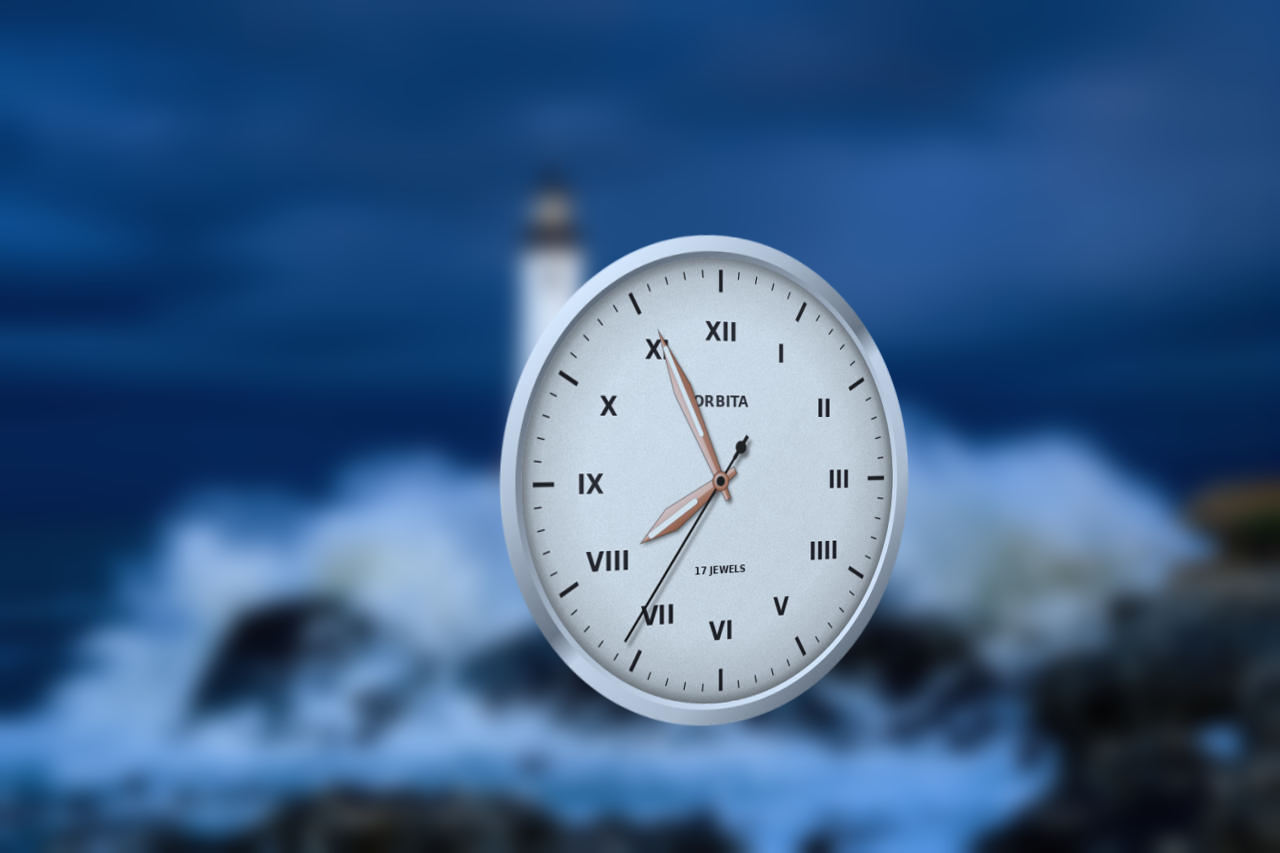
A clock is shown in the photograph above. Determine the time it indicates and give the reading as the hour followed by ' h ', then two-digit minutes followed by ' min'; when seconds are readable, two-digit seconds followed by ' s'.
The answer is 7 h 55 min 36 s
